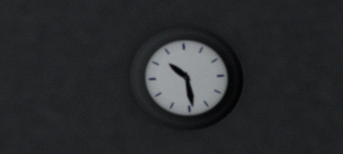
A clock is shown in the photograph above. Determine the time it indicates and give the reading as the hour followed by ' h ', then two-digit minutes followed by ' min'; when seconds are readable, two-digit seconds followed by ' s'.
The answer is 10 h 29 min
